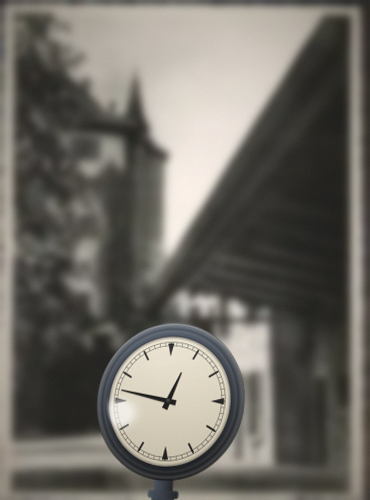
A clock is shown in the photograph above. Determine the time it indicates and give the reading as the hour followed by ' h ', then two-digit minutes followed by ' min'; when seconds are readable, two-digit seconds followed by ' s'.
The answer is 12 h 47 min
